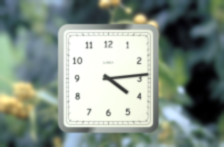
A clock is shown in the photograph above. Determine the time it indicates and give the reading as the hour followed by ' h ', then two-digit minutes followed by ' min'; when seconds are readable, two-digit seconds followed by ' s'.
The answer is 4 h 14 min
